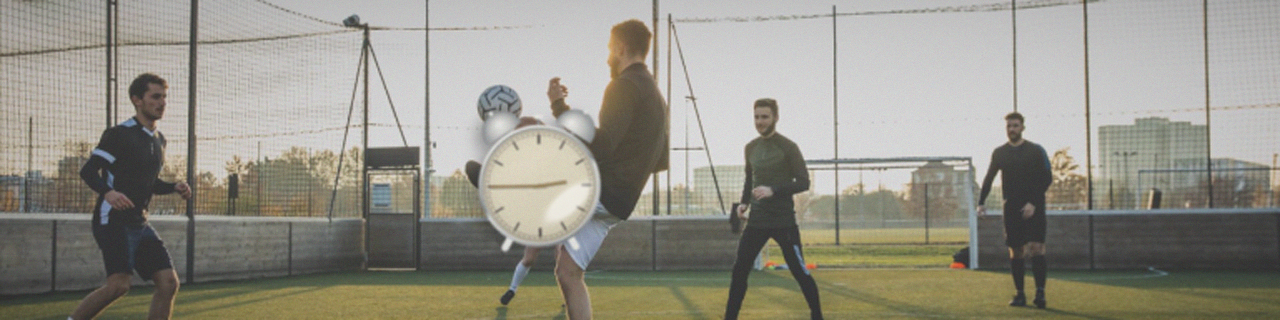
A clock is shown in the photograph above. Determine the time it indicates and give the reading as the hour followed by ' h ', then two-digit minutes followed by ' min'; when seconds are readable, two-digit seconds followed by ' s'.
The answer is 2 h 45 min
